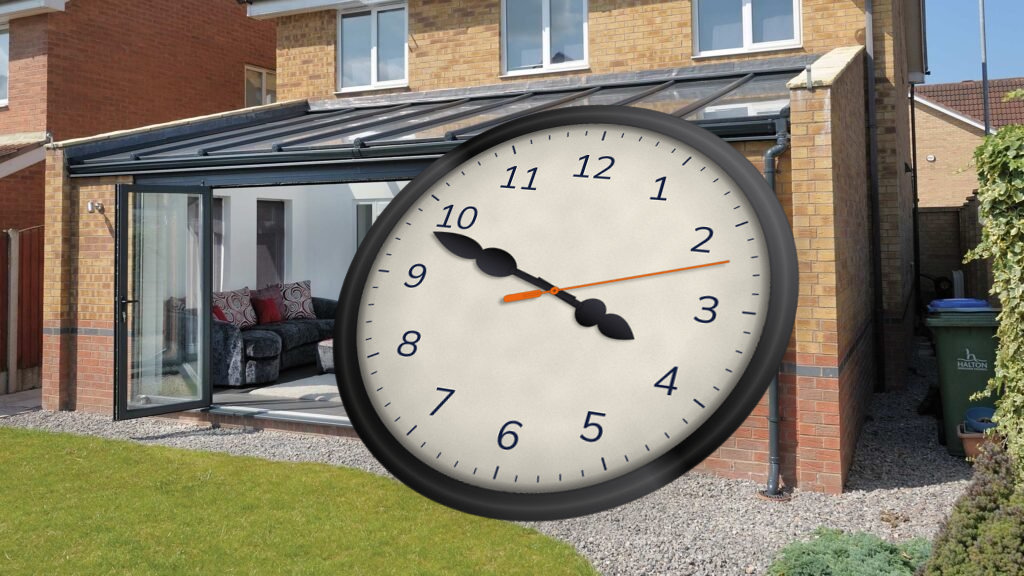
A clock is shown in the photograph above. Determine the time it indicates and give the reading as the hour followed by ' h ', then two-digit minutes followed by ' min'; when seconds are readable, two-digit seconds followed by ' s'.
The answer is 3 h 48 min 12 s
